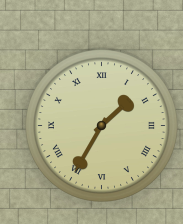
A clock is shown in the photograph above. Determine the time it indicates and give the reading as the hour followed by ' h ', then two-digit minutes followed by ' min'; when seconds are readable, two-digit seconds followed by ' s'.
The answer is 1 h 35 min
